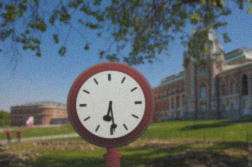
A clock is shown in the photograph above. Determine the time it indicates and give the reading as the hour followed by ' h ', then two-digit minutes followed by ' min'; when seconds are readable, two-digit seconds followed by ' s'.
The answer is 6 h 29 min
